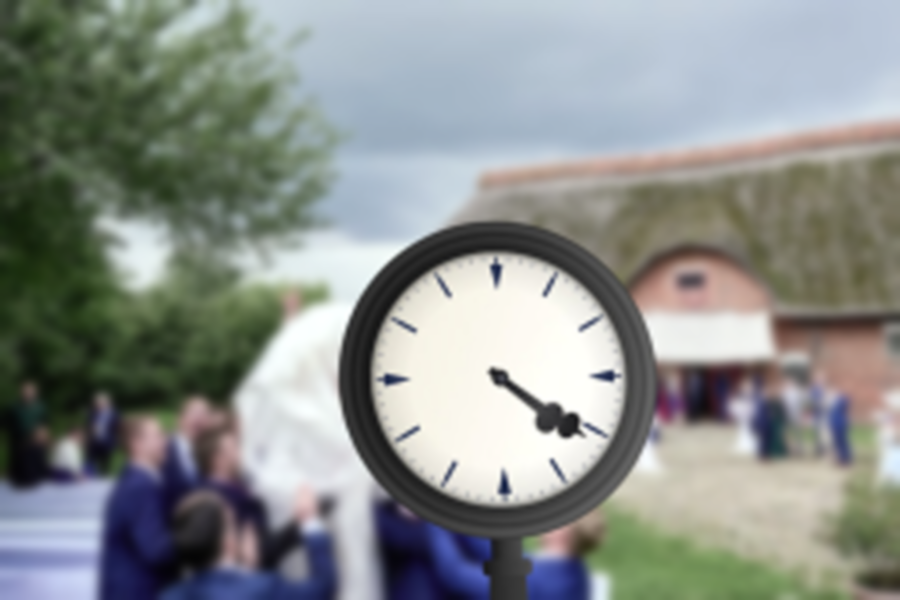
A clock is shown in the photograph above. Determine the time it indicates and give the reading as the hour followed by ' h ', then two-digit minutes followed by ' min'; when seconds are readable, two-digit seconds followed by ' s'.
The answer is 4 h 21 min
